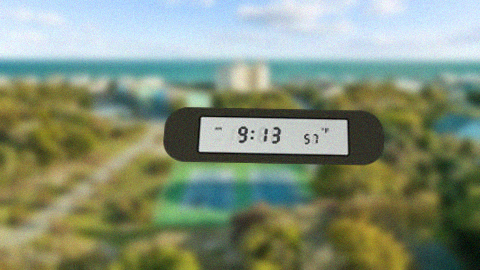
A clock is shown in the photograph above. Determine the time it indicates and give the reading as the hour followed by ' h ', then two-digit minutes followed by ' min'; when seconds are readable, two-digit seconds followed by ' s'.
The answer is 9 h 13 min
